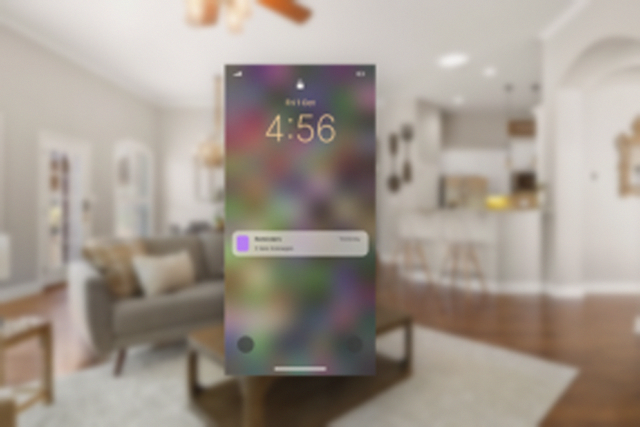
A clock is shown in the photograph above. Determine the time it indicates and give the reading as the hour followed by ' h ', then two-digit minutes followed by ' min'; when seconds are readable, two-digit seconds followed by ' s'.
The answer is 4 h 56 min
